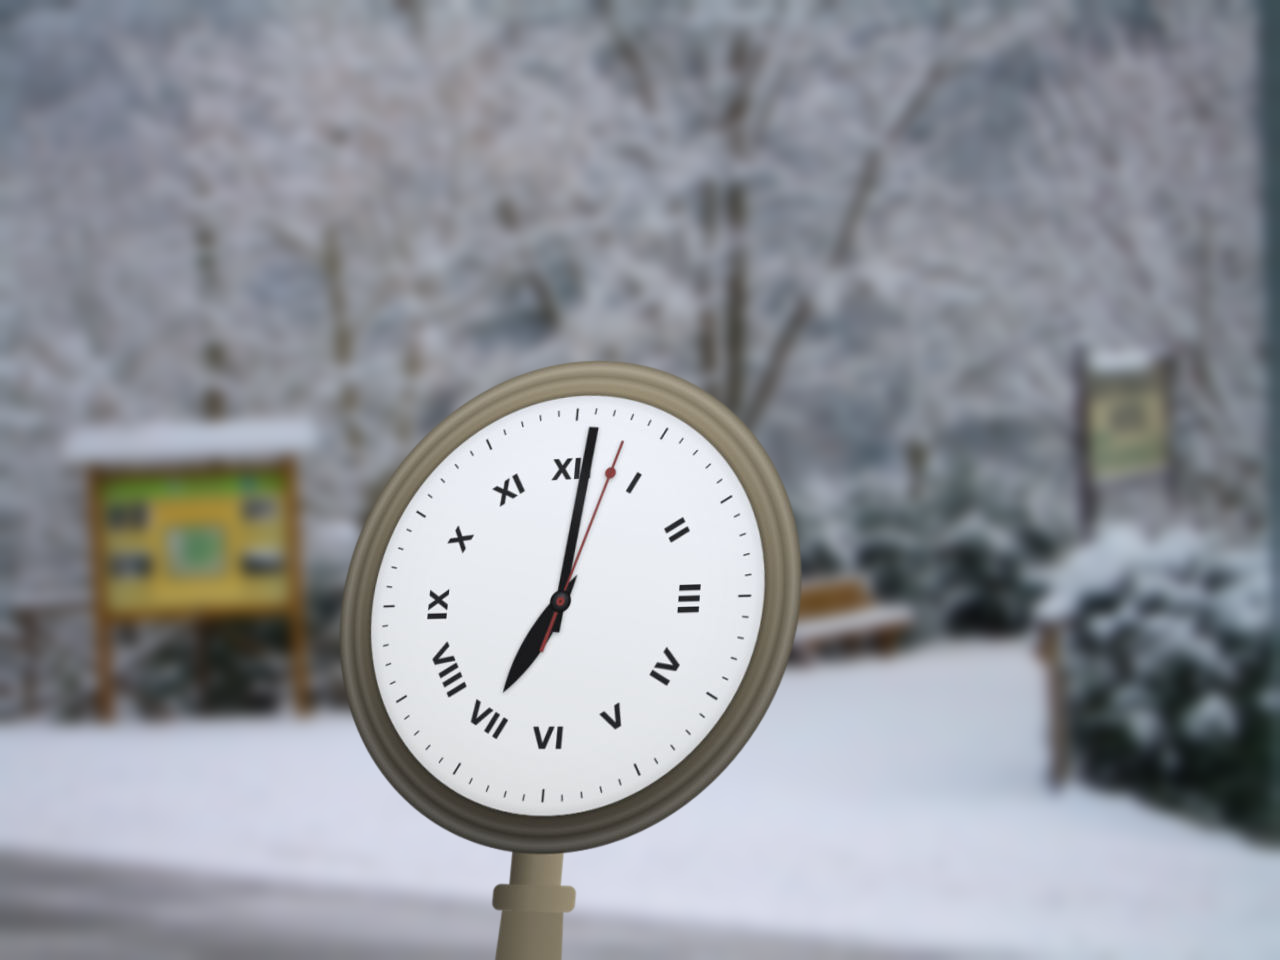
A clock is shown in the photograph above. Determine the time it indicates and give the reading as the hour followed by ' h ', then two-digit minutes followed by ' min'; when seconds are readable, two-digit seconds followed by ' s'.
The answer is 7 h 01 min 03 s
